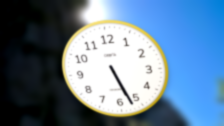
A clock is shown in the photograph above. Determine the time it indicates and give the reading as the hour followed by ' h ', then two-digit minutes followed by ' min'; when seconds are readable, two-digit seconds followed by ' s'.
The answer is 5 h 27 min
